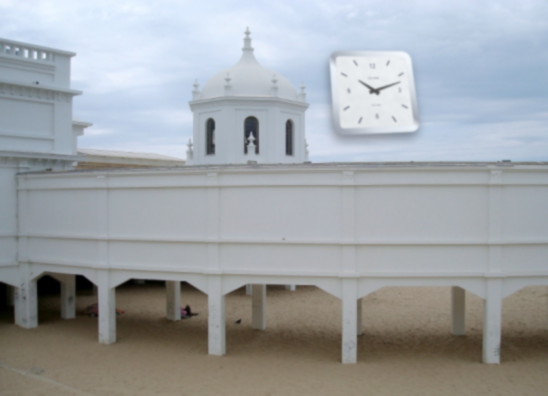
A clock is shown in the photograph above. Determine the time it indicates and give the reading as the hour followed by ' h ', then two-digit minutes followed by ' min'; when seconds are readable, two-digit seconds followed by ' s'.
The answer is 10 h 12 min
